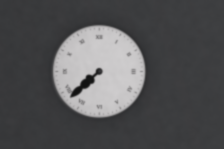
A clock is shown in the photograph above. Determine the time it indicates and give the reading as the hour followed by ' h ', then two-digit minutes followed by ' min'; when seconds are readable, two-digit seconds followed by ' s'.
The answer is 7 h 38 min
